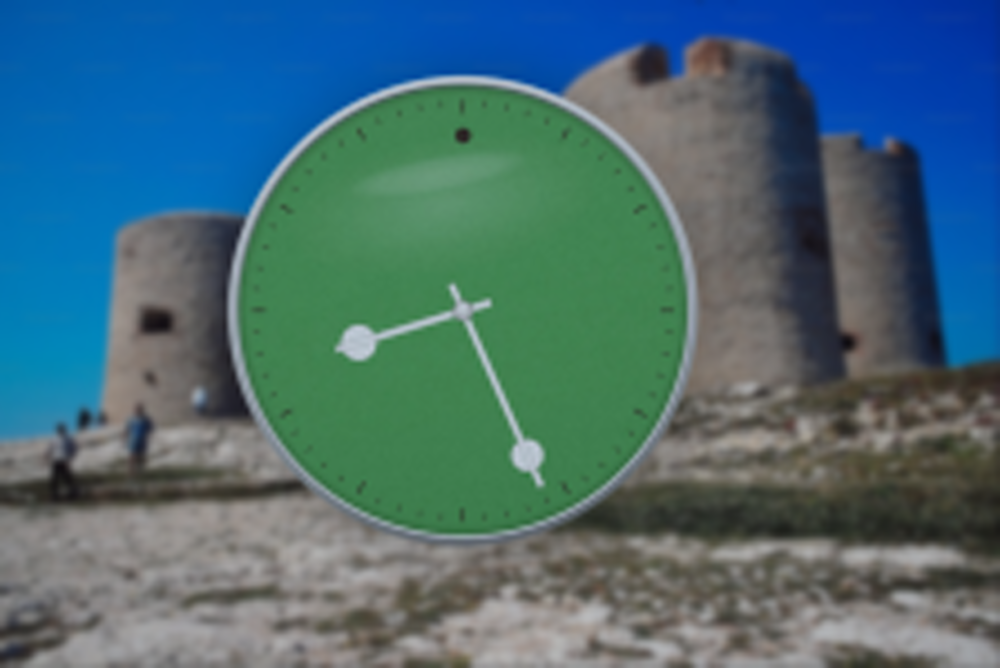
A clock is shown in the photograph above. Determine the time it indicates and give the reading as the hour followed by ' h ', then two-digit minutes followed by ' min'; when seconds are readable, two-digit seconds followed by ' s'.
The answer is 8 h 26 min
